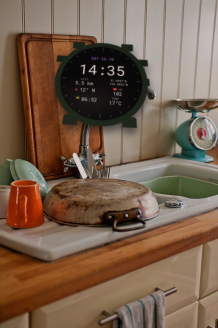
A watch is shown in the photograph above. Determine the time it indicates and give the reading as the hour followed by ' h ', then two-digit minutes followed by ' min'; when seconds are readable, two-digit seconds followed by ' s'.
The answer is 14 h 35 min
